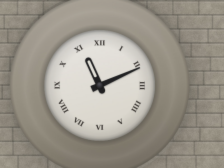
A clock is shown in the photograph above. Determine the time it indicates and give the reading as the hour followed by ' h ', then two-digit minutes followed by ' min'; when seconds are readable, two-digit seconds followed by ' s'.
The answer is 11 h 11 min
